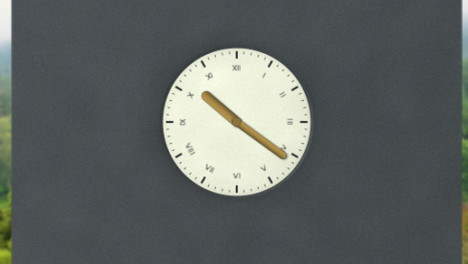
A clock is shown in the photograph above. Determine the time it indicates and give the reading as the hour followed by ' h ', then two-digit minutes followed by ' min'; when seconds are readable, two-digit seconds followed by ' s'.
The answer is 10 h 21 min
